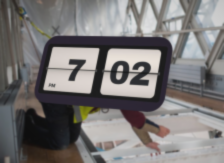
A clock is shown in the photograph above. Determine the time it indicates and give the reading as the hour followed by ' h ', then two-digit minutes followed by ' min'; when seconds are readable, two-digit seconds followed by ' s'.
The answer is 7 h 02 min
